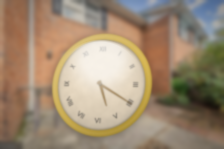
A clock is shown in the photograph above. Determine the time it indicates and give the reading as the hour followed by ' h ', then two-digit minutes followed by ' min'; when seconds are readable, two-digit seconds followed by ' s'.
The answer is 5 h 20 min
